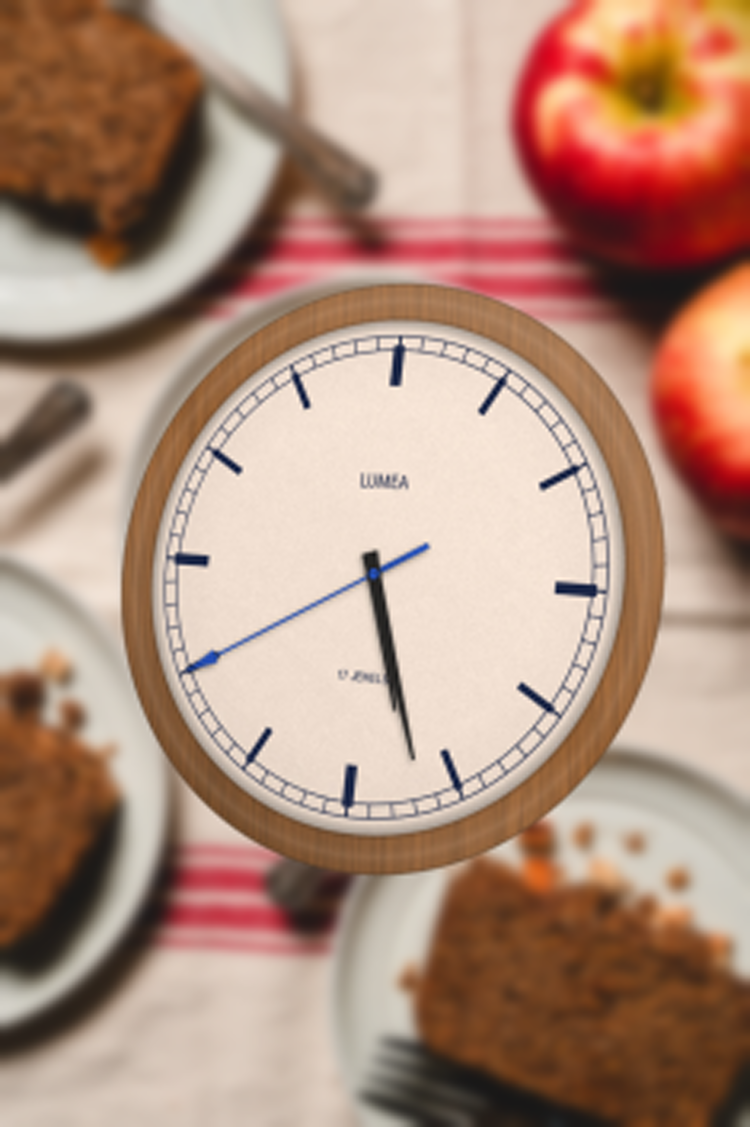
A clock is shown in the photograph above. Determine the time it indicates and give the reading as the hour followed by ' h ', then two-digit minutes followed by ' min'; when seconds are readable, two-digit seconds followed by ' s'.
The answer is 5 h 26 min 40 s
